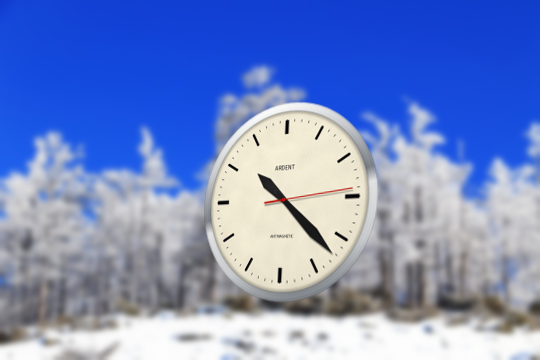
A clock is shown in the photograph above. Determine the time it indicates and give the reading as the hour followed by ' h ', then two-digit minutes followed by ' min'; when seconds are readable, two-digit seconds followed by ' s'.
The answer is 10 h 22 min 14 s
